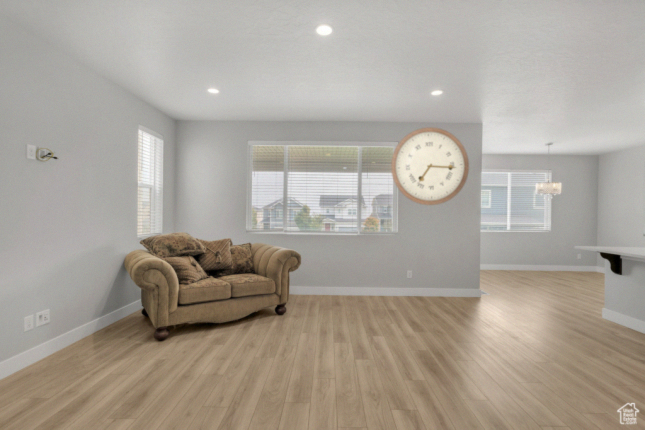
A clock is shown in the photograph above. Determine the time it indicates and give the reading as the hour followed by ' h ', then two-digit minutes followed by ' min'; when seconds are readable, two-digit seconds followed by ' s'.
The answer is 7 h 16 min
